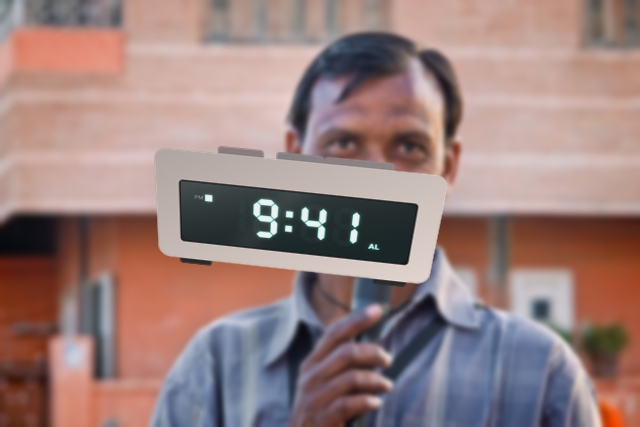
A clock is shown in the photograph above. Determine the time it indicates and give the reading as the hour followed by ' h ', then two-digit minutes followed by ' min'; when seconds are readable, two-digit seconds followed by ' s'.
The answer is 9 h 41 min
